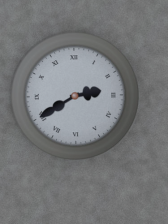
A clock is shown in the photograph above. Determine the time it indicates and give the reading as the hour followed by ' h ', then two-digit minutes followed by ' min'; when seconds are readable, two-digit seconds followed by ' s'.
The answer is 2 h 40 min
